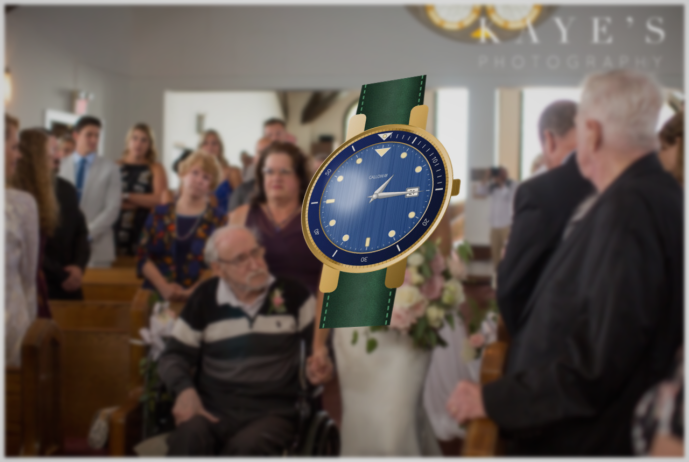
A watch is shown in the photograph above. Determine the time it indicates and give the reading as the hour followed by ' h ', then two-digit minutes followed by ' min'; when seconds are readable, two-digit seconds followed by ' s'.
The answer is 1 h 15 min
